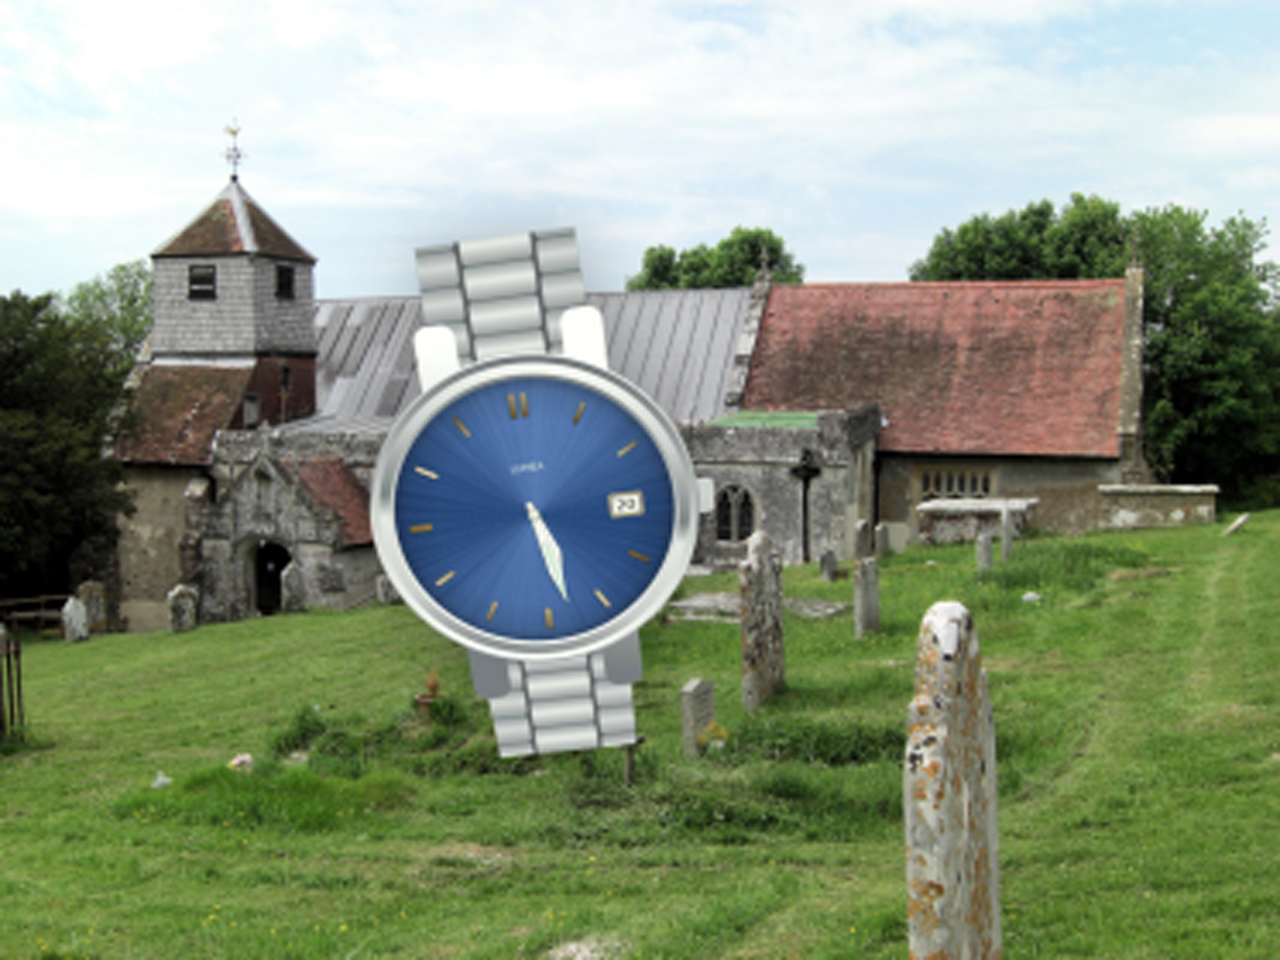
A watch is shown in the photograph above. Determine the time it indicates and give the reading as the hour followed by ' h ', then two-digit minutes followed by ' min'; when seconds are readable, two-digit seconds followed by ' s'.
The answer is 5 h 28 min
